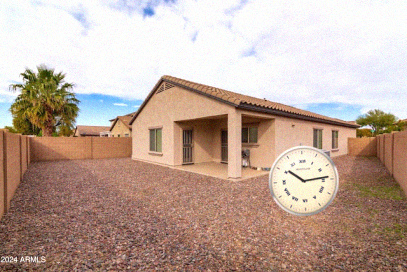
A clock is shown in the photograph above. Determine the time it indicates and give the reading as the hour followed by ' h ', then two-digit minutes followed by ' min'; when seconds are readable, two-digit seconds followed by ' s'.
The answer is 10 h 14 min
